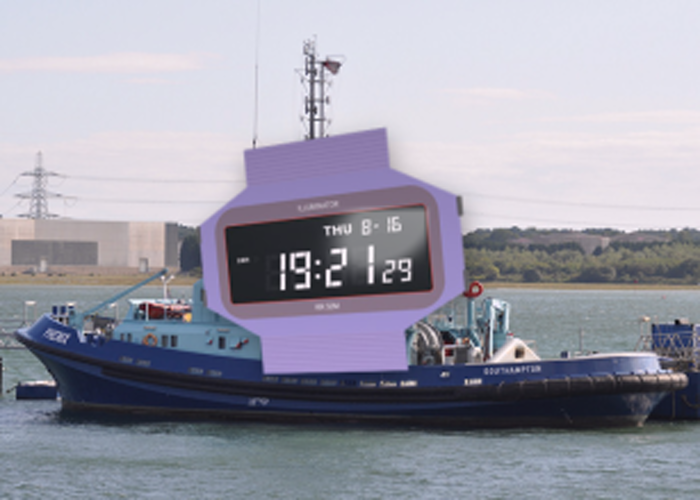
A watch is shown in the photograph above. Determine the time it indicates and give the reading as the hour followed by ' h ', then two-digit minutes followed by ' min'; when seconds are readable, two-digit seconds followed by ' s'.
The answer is 19 h 21 min 29 s
